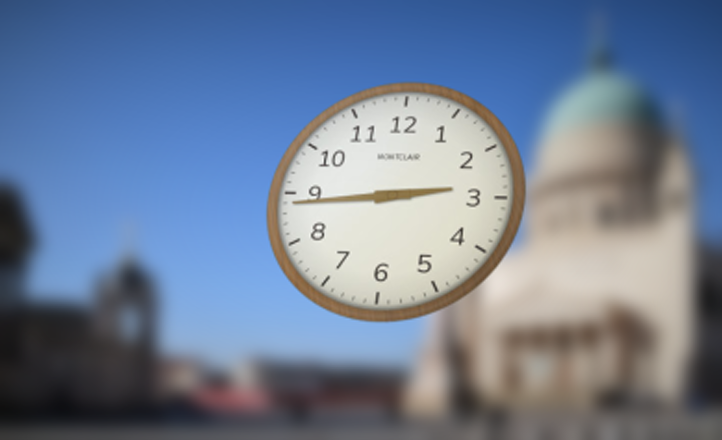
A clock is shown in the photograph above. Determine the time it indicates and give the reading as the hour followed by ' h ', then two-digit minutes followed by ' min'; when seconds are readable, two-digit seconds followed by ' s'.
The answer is 2 h 44 min
